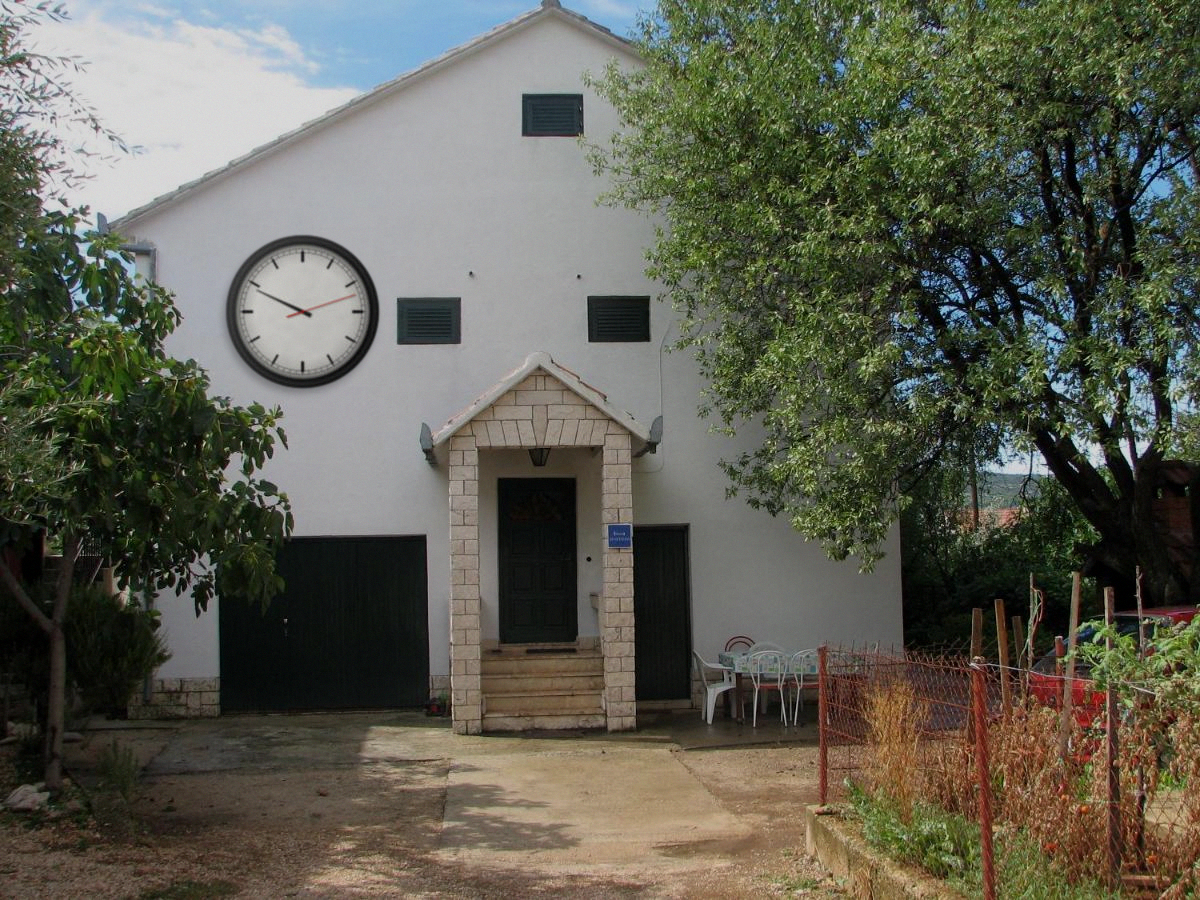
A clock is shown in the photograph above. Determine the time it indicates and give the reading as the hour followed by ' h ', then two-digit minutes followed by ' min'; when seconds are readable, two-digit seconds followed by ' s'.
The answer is 9 h 49 min 12 s
